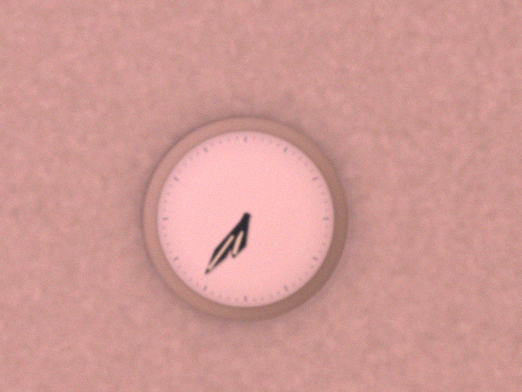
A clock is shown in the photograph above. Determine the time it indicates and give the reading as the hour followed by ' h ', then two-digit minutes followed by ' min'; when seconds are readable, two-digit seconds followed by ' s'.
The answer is 6 h 36 min
